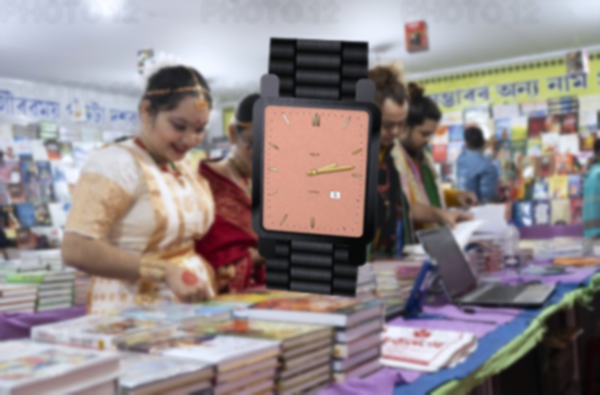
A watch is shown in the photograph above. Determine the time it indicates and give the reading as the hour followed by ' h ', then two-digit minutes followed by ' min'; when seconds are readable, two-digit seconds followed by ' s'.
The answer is 2 h 13 min
